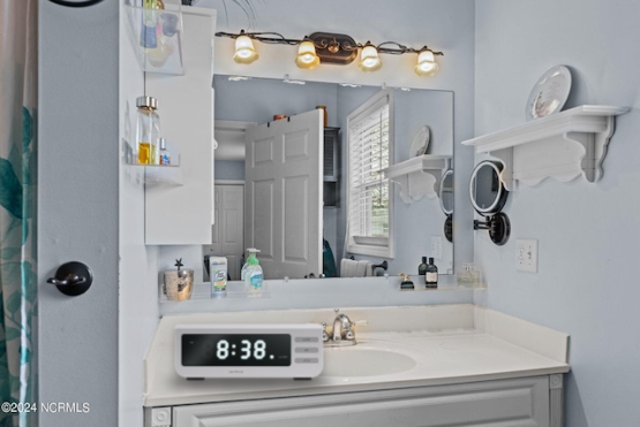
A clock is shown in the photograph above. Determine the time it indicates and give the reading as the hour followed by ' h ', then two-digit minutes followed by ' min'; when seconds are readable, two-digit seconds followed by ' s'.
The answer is 8 h 38 min
